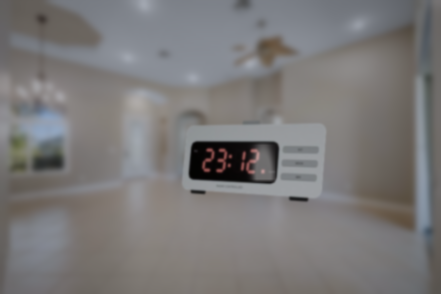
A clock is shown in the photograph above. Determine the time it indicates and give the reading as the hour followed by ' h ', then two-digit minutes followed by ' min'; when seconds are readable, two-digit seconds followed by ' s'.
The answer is 23 h 12 min
